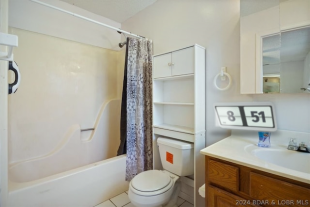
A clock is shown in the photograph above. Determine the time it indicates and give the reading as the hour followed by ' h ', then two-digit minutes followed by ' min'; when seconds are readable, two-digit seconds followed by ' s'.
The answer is 8 h 51 min
